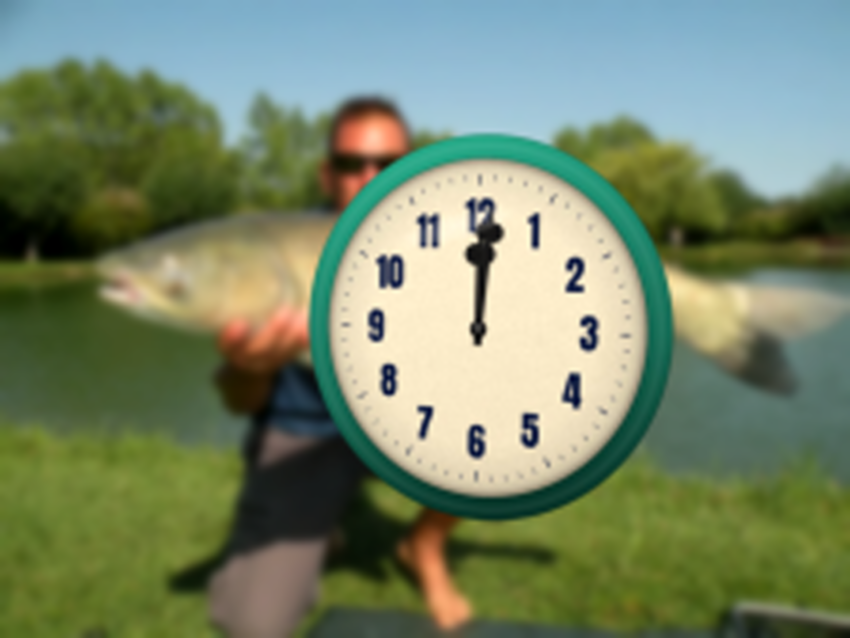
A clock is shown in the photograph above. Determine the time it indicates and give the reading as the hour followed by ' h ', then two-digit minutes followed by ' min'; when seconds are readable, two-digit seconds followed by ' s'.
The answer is 12 h 01 min
